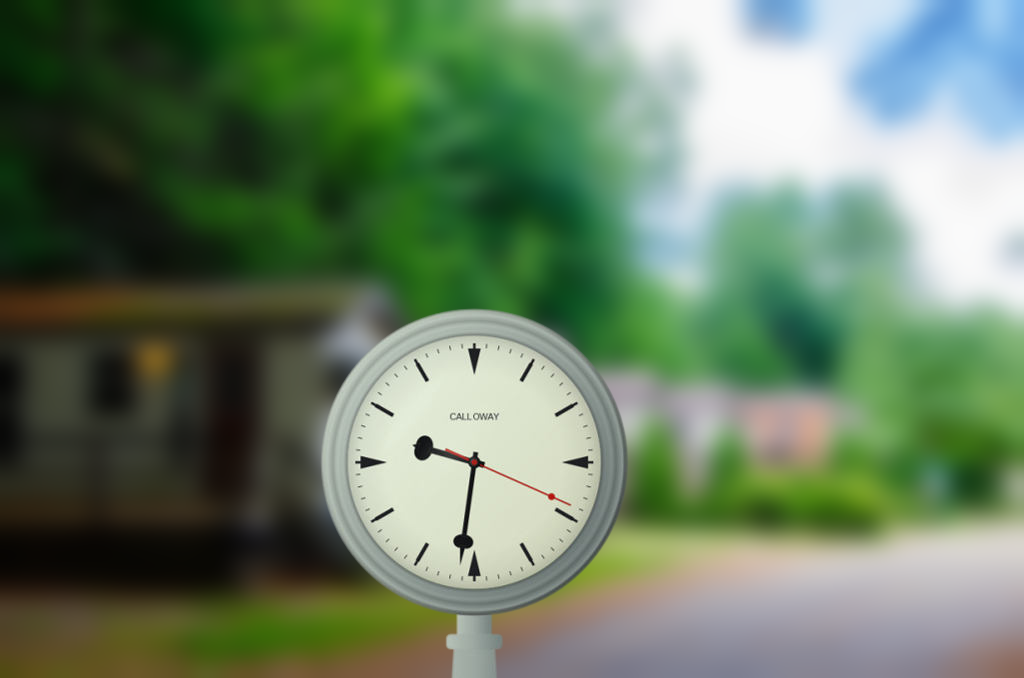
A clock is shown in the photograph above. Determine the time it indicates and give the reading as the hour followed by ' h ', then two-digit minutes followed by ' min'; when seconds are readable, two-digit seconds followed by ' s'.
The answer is 9 h 31 min 19 s
